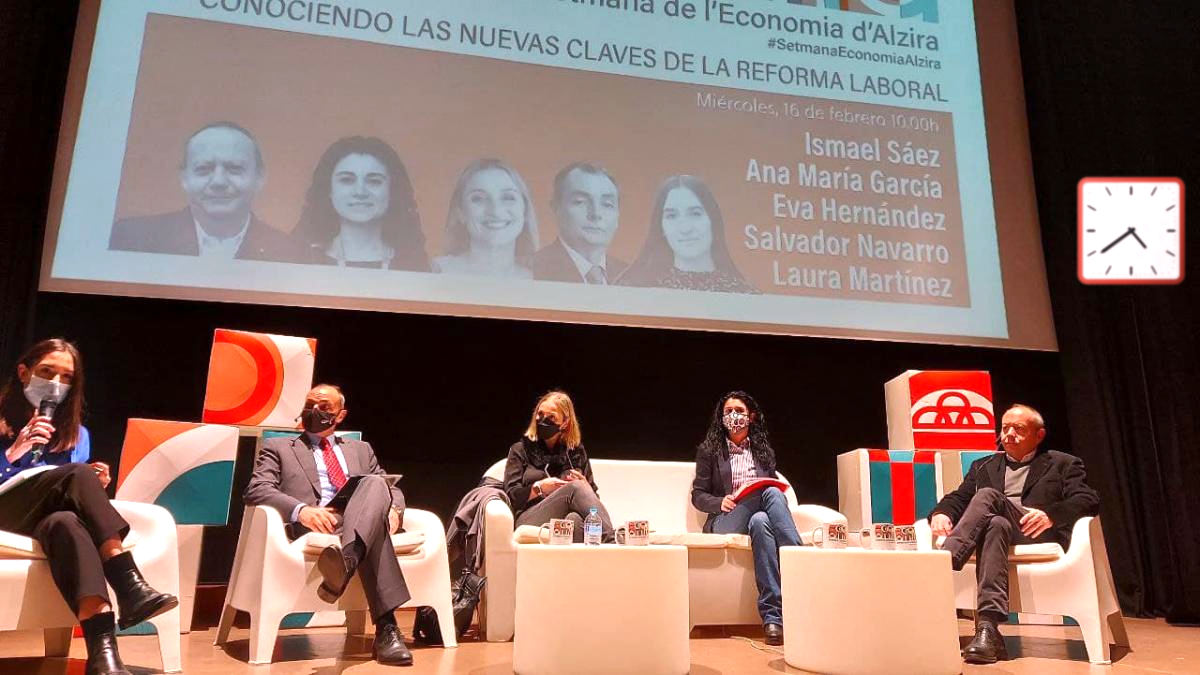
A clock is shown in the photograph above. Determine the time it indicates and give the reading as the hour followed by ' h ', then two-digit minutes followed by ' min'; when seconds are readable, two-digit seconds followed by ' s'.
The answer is 4 h 39 min
